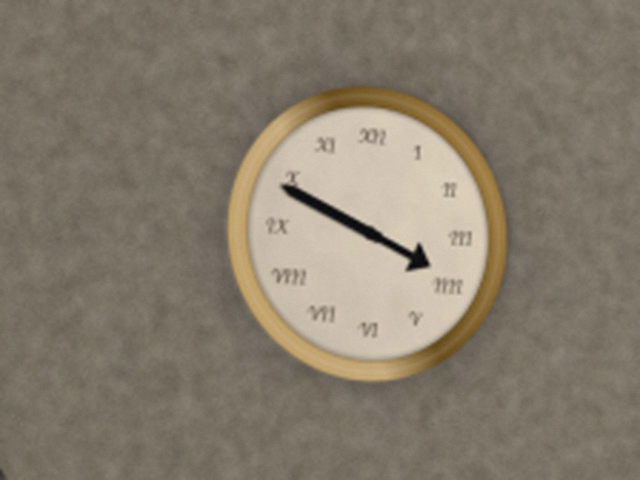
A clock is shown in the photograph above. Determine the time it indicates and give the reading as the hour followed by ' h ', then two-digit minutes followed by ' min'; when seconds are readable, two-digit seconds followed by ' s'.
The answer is 3 h 49 min
